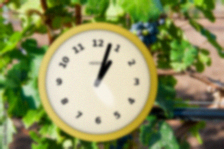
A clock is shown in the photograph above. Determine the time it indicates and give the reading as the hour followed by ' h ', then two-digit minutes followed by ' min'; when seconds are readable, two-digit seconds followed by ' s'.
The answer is 1 h 03 min
